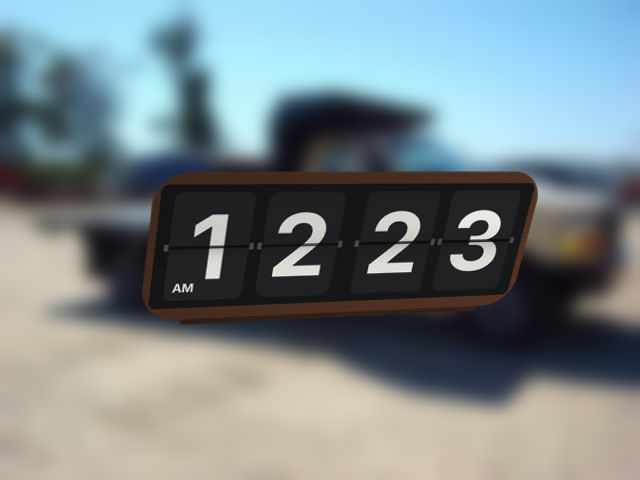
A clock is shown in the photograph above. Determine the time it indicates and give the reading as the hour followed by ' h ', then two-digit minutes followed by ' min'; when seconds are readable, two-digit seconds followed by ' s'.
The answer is 12 h 23 min
